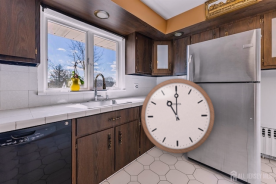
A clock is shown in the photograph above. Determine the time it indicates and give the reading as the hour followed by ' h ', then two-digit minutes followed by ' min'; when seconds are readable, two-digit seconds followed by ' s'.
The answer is 11 h 00 min
